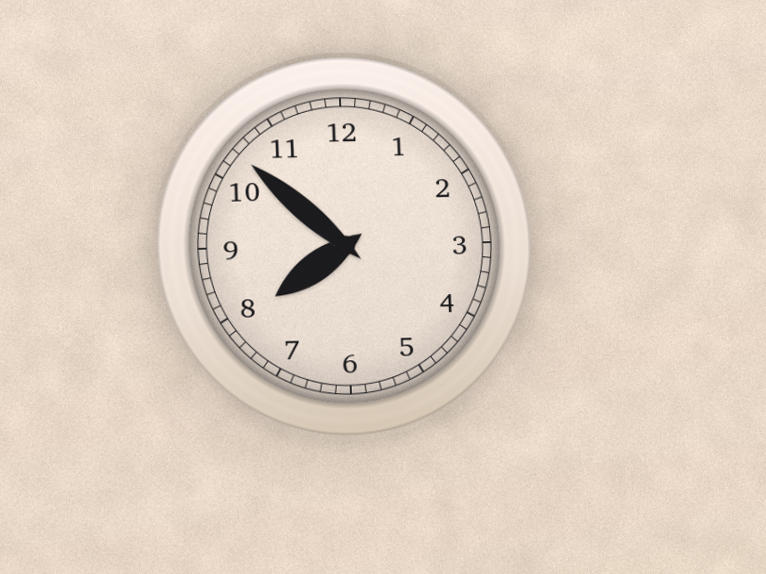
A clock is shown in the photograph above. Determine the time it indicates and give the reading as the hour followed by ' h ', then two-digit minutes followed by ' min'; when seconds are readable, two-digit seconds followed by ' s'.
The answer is 7 h 52 min
